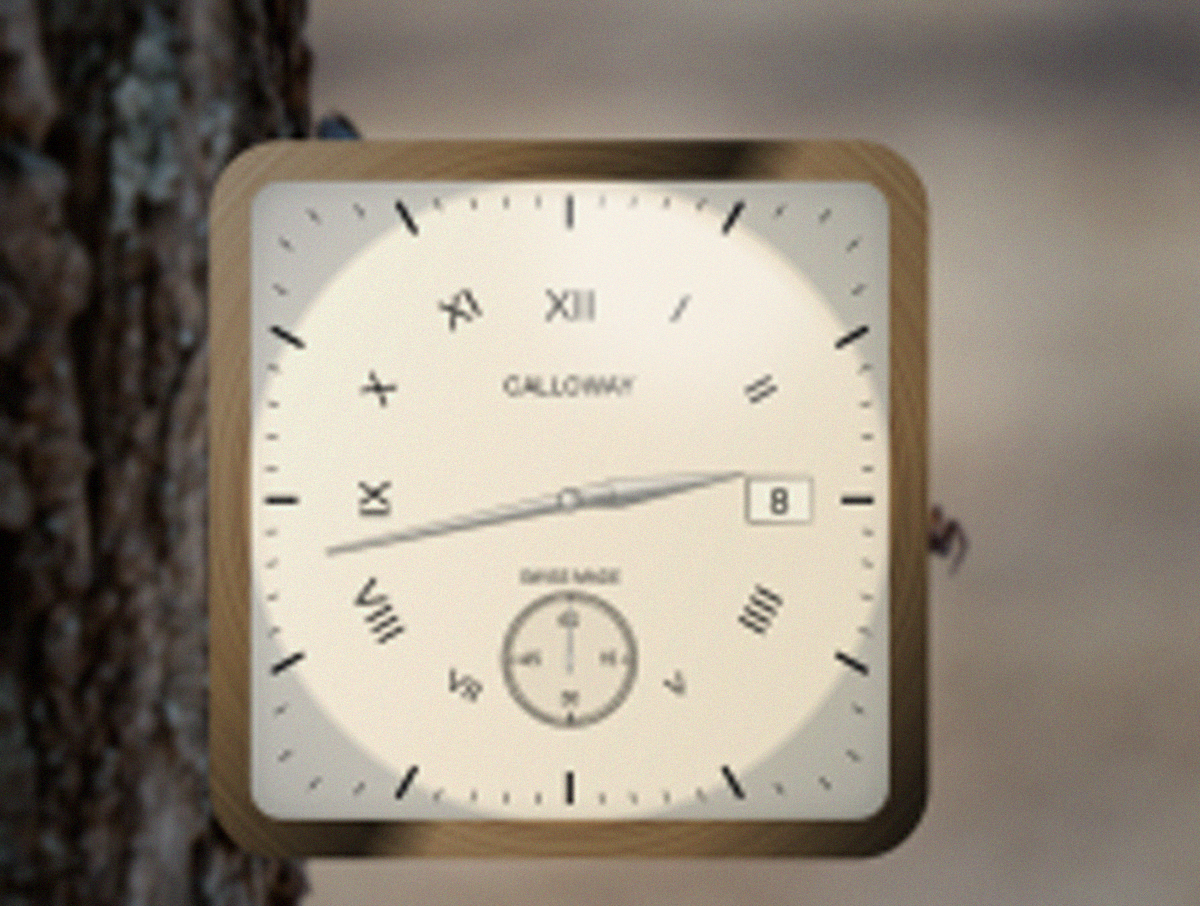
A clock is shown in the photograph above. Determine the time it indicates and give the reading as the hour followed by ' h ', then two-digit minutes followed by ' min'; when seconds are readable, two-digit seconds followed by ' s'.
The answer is 2 h 43 min
